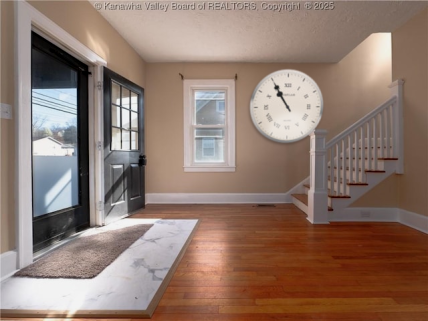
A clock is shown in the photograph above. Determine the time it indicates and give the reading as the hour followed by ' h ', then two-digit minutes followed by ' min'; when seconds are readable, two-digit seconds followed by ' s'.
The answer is 10 h 55 min
